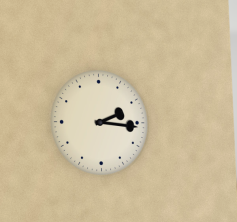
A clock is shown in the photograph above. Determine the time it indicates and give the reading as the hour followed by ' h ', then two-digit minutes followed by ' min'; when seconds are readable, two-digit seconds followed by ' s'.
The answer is 2 h 16 min
